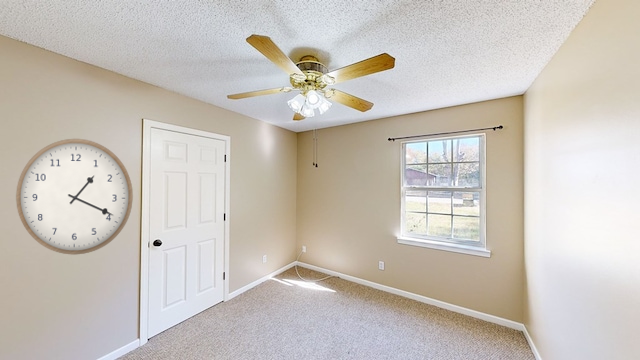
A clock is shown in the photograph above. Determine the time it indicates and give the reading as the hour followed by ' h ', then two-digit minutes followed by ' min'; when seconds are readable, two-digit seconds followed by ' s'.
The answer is 1 h 19 min
